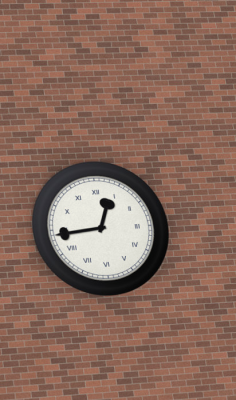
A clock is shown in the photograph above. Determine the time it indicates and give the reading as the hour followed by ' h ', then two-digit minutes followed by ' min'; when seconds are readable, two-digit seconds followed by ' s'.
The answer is 12 h 44 min
